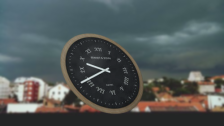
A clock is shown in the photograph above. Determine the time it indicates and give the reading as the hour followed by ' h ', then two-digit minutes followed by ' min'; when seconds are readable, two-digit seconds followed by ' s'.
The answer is 9 h 41 min
